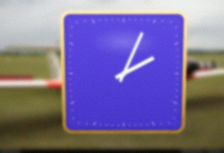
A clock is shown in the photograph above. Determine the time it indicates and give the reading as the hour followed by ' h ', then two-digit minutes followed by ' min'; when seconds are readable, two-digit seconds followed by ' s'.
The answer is 2 h 04 min
